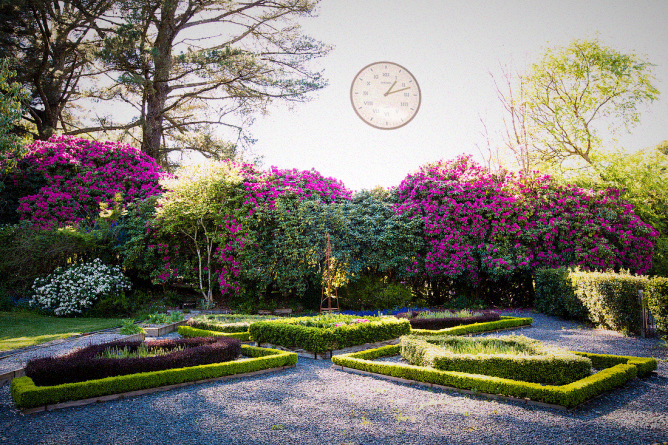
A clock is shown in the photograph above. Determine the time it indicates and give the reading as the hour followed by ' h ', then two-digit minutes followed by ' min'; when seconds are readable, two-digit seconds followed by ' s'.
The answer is 1 h 12 min
